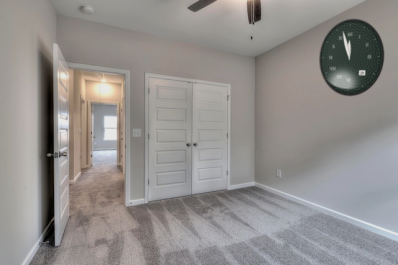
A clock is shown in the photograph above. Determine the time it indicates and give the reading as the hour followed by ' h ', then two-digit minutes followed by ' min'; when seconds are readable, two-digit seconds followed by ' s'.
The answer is 11 h 57 min
